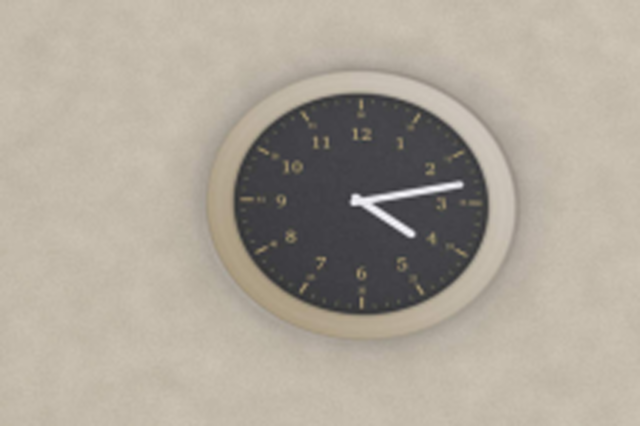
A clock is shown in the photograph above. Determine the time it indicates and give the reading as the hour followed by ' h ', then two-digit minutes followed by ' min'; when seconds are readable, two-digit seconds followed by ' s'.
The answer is 4 h 13 min
